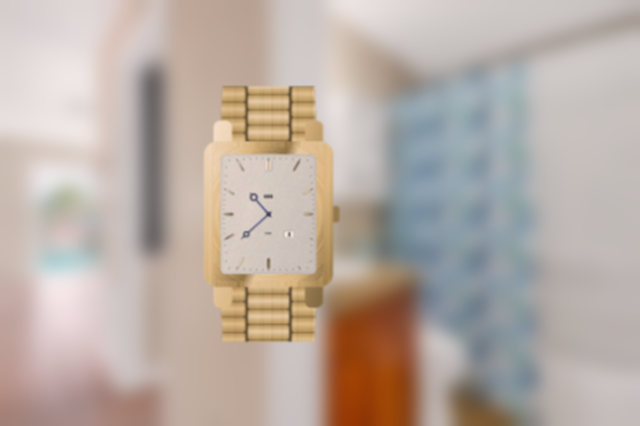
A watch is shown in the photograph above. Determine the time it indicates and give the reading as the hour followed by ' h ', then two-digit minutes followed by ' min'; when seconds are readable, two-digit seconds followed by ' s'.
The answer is 10 h 38 min
